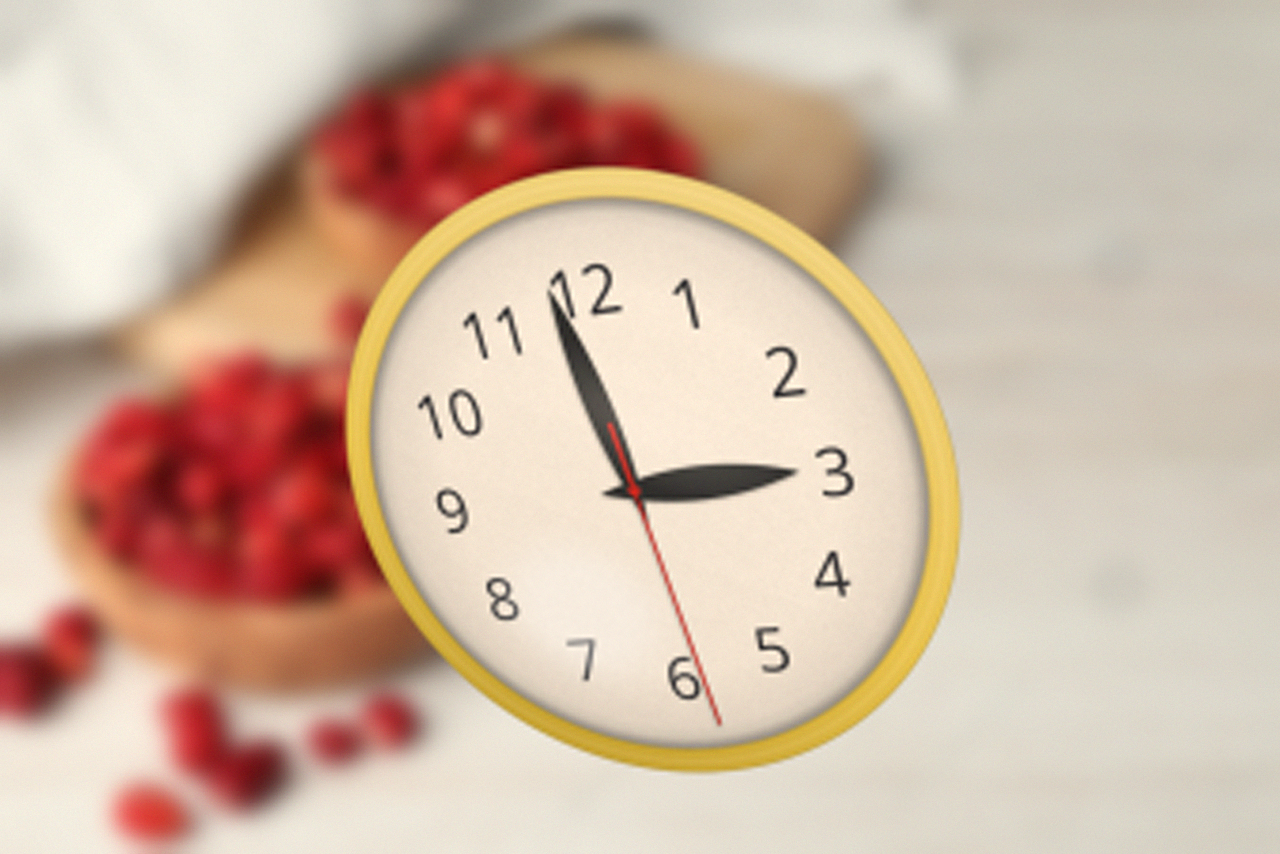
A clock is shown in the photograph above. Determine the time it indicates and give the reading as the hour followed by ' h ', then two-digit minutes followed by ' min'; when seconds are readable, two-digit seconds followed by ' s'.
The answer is 2 h 58 min 29 s
